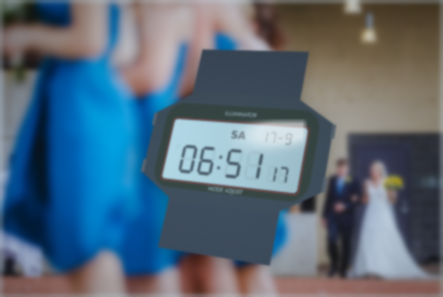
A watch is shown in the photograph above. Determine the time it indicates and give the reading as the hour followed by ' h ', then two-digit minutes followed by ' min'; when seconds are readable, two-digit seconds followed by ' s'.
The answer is 6 h 51 min 17 s
